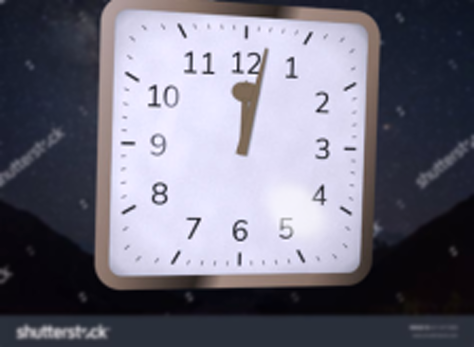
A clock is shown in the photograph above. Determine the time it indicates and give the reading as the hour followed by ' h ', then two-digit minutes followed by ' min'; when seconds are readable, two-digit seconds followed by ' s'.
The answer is 12 h 02 min
